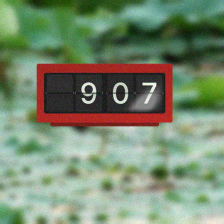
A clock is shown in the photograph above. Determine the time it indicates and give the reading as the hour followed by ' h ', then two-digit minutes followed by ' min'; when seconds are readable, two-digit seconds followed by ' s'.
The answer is 9 h 07 min
